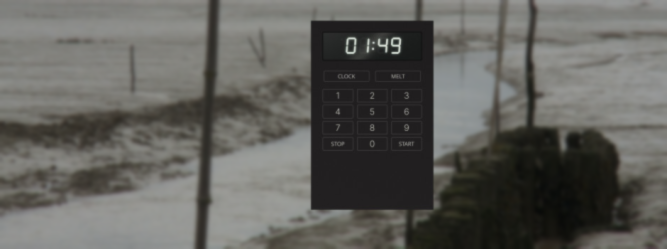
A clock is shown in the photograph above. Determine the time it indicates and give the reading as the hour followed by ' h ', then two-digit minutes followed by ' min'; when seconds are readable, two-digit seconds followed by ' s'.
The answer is 1 h 49 min
